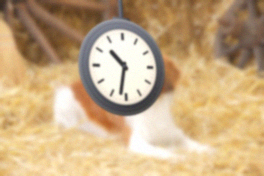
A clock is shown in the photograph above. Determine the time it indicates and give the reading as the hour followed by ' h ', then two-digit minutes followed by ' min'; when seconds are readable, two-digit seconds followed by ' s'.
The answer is 10 h 32 min
